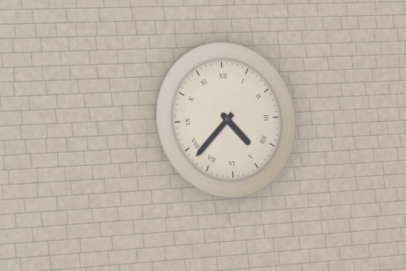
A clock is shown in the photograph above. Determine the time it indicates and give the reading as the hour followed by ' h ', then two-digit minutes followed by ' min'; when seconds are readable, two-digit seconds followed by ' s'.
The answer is 4 h 38 min
